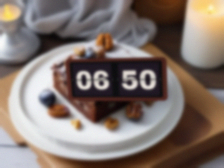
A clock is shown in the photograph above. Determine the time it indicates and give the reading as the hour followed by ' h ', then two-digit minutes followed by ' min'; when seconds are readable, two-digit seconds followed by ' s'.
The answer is 6 h 50 min
